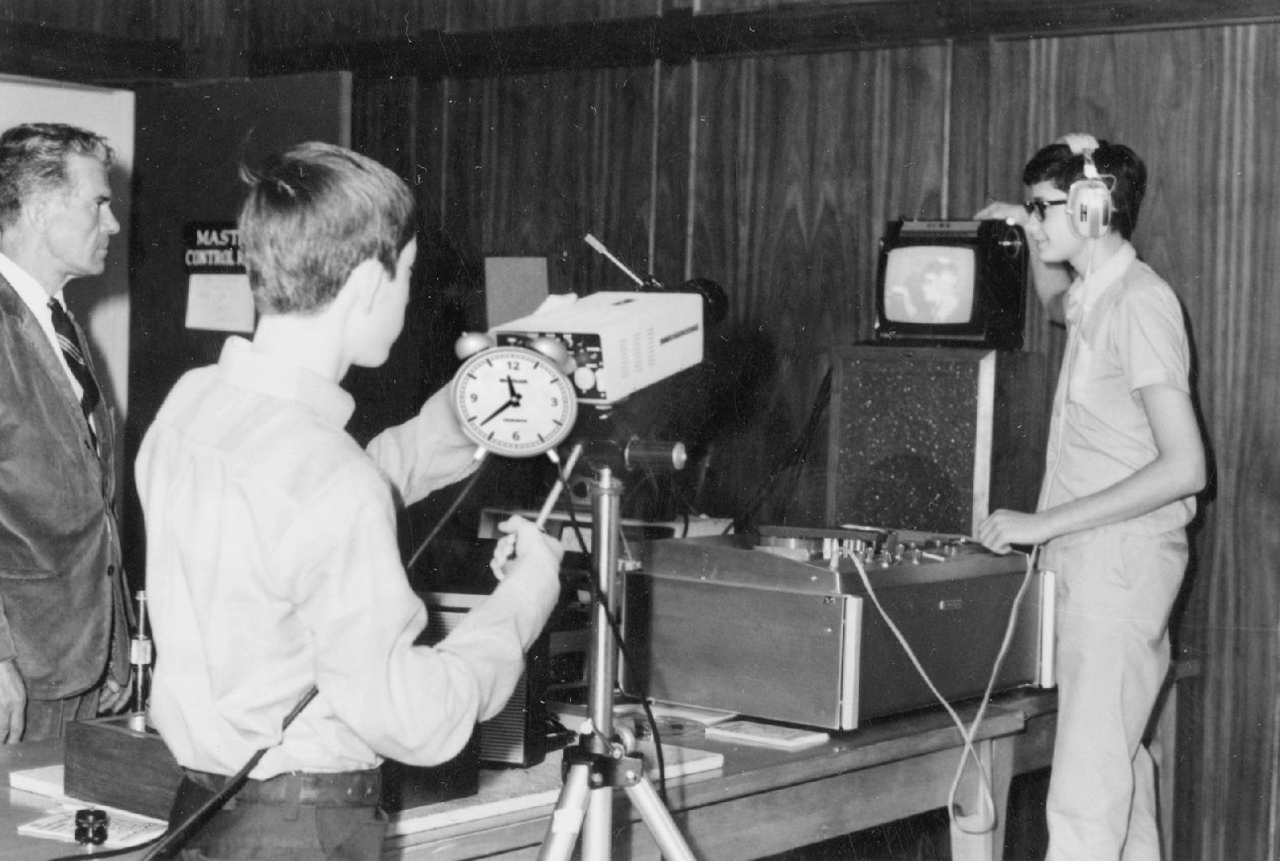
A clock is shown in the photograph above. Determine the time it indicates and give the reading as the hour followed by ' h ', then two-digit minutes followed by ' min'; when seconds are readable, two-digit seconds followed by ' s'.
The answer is 11 h 38 min
